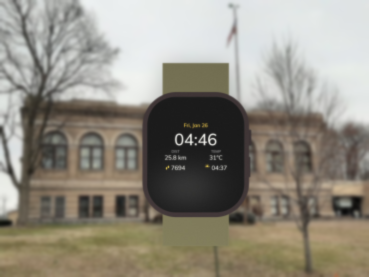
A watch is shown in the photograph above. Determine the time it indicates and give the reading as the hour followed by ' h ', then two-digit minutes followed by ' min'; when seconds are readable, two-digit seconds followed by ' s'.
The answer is 4 h 46 min
